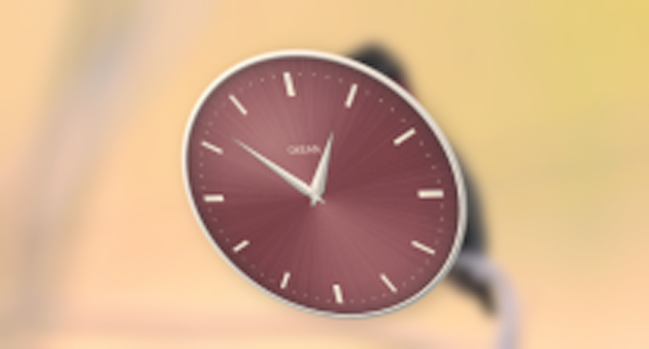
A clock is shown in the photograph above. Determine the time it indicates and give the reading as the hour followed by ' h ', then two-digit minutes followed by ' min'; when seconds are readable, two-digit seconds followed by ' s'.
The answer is 12 h 52 min
